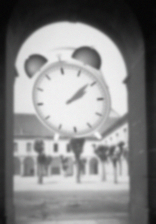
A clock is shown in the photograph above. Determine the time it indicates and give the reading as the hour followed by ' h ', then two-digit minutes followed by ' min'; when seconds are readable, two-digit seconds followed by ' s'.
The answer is 2 h 09 min
